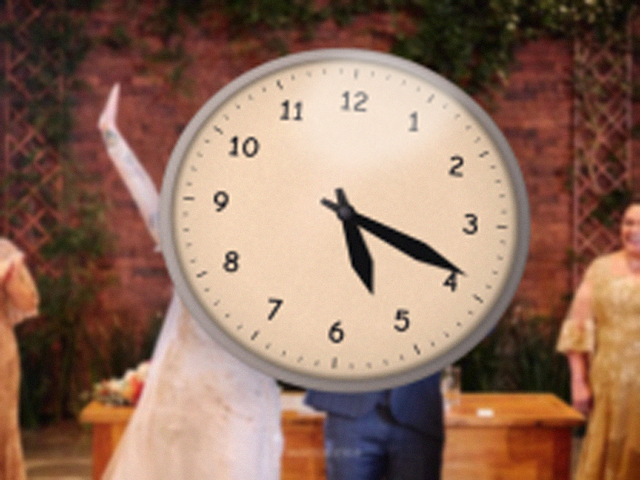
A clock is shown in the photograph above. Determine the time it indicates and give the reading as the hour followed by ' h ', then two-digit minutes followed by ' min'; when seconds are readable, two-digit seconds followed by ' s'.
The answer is 5 h 19 min
